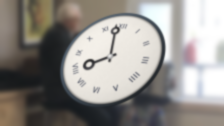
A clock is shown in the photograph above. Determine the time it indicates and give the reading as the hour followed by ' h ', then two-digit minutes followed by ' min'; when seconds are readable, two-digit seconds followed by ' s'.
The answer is 7 h 58 min
